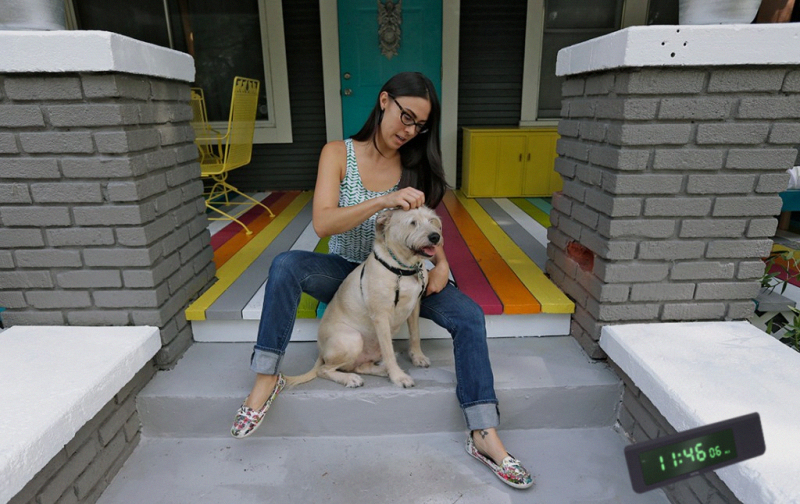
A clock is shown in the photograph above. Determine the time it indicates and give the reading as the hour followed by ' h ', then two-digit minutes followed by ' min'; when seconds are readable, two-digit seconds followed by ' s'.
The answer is 11 h 46 min 06 s
